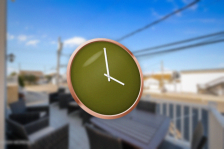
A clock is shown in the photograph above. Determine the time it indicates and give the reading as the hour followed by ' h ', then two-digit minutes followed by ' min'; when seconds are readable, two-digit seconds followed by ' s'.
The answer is 4 h 00 min
